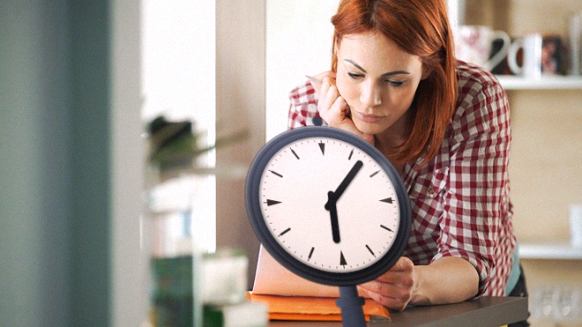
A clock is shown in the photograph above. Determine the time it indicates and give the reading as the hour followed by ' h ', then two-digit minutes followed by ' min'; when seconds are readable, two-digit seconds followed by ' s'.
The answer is 6 h 07 min
